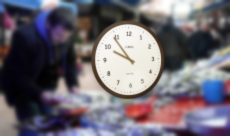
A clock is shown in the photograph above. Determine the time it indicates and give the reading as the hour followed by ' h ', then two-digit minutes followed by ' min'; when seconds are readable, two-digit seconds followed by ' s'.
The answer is 9 h 54 min
